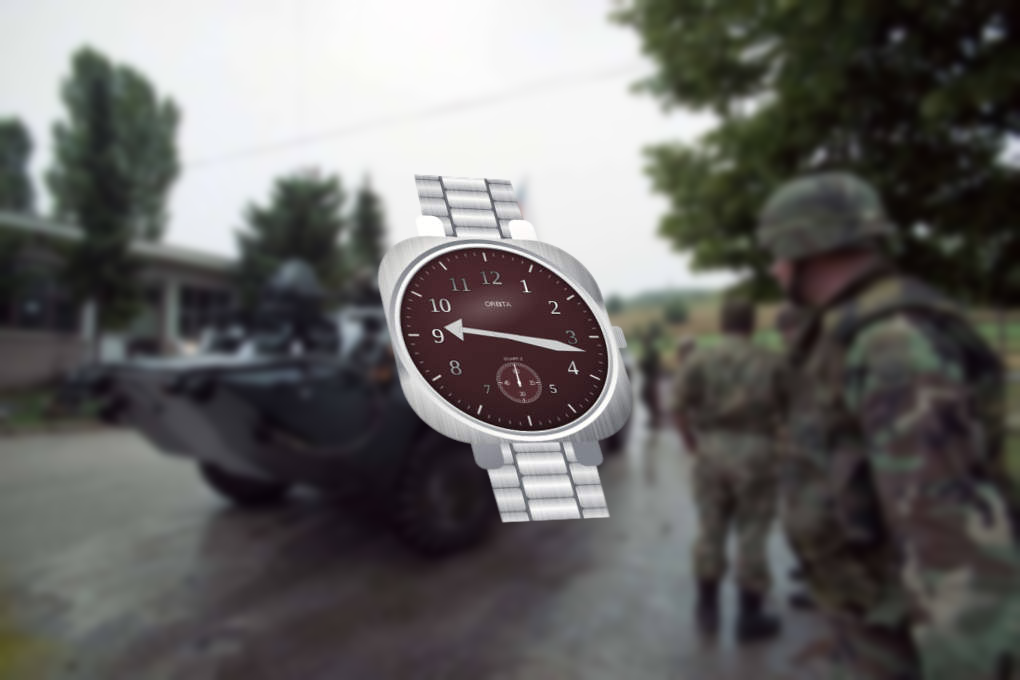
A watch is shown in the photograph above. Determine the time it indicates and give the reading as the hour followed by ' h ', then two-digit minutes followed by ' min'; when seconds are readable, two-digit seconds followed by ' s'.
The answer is 9 h 17 min
